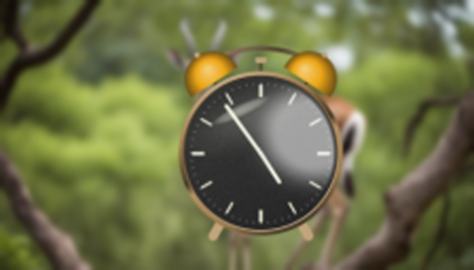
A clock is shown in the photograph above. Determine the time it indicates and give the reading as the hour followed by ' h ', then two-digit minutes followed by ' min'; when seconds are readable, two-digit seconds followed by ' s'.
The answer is 4 h 54 min
